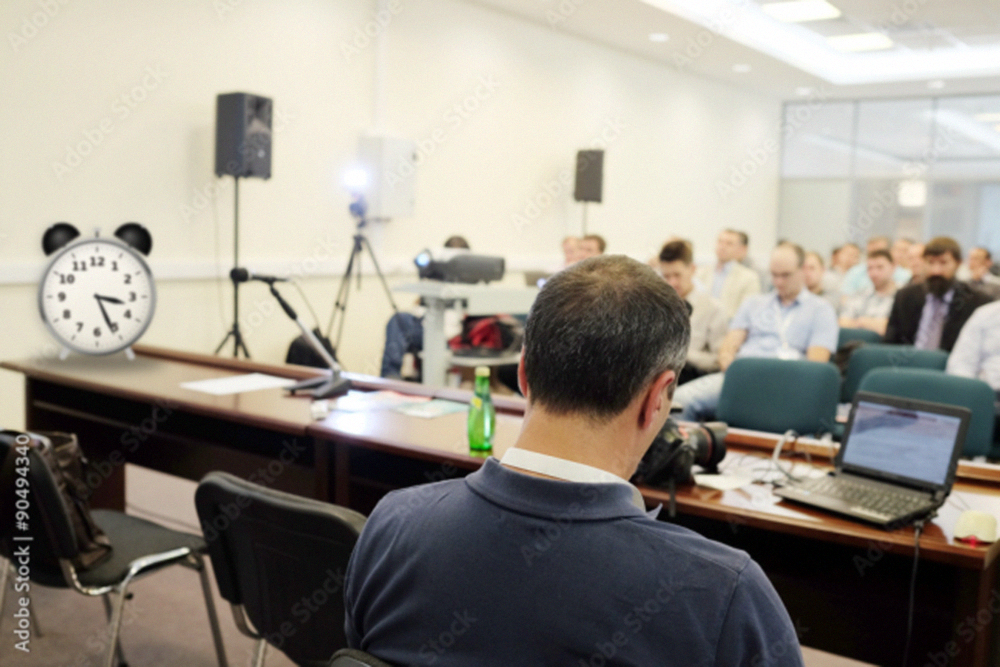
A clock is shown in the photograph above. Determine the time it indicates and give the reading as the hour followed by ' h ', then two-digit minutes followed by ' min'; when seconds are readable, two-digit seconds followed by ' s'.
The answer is 3 h 26 min
